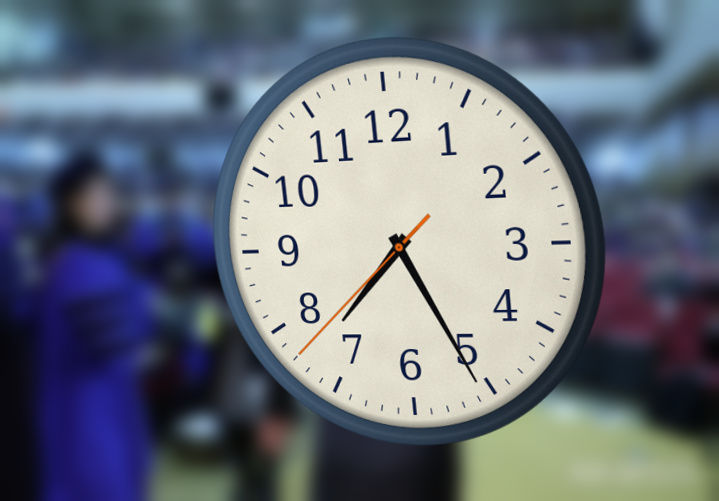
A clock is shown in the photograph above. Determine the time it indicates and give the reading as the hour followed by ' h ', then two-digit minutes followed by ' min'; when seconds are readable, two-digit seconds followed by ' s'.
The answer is 7 h 25 min 38 s
